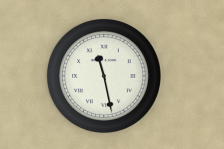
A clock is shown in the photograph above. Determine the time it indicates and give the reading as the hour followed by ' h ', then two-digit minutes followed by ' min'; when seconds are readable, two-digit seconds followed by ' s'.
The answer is 11 h 28 min
